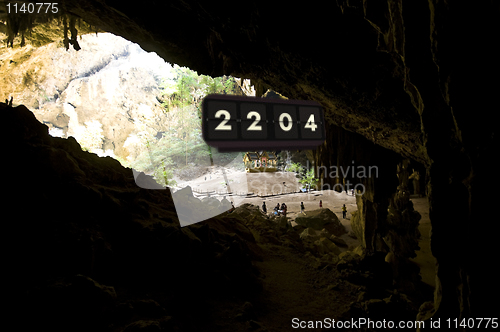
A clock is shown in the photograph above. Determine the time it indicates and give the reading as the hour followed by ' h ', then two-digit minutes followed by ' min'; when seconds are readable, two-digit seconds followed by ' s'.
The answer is 22 h 04 min
